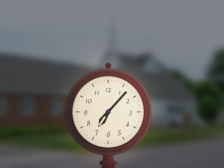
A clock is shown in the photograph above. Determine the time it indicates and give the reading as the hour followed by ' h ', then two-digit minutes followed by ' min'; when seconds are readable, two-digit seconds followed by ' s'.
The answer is 7 h 07 min
